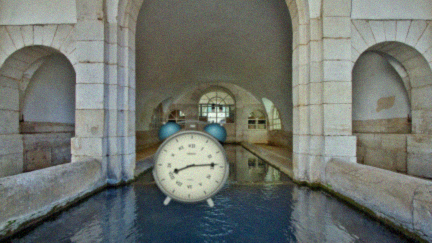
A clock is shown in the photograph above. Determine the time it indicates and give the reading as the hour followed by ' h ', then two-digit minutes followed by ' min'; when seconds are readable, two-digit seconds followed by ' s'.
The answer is 8 h 14 min
